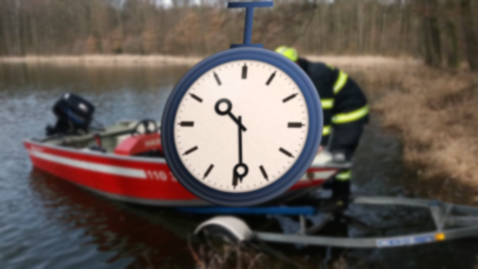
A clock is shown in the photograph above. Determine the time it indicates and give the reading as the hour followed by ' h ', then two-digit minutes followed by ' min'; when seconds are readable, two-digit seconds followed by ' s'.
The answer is 10 h 29 min
